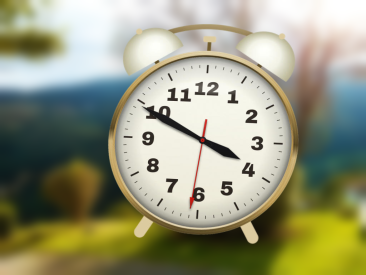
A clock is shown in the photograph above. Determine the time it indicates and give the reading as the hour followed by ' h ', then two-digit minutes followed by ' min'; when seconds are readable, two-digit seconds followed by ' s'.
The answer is 3 h 49 min 31 s
